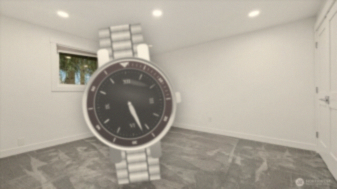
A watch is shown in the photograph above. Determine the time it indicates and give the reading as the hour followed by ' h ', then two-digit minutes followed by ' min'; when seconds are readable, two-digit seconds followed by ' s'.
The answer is 5 h 27 min
